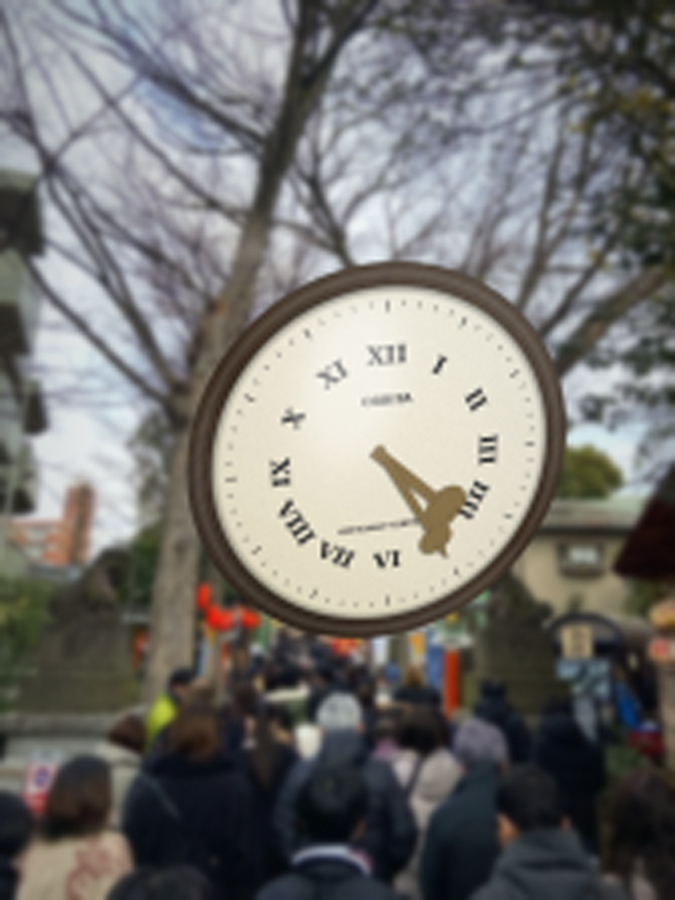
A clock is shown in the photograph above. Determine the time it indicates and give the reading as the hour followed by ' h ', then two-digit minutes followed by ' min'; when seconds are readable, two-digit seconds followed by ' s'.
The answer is 4 h 25 min
